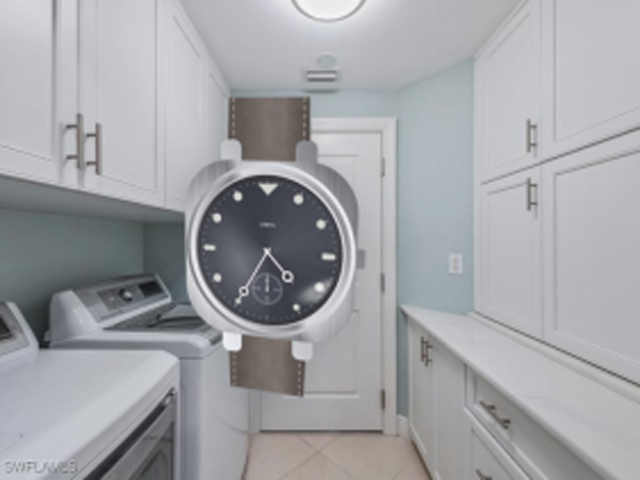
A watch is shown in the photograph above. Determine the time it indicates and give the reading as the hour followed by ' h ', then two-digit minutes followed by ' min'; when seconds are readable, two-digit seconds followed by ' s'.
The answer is 4 h 35 min
